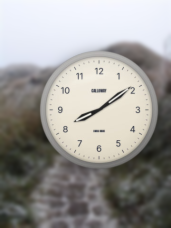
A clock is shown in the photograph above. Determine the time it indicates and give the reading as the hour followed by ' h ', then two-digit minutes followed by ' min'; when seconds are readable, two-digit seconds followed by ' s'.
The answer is 8 h 09 min
